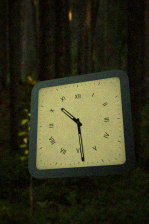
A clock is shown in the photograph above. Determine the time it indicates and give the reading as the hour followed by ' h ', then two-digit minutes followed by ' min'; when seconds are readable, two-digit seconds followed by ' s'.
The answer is 10 h 29 min
